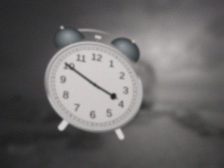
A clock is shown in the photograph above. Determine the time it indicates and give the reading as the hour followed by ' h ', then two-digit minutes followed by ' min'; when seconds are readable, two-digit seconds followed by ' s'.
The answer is 3 h 50 min
